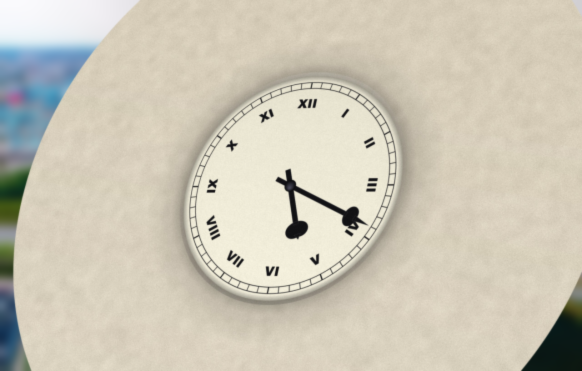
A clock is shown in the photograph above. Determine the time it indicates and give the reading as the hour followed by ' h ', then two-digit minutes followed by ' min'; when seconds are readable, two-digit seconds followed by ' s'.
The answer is 5 h 19 min
